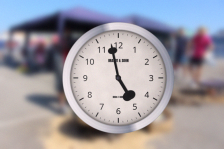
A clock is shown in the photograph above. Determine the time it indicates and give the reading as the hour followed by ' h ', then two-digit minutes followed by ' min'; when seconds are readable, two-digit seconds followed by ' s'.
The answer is 4 h 58 min
